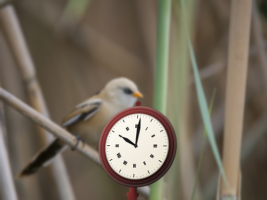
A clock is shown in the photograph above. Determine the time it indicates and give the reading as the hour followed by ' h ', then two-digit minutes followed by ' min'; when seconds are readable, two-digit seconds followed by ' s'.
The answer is 10 h 01 min
